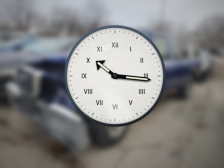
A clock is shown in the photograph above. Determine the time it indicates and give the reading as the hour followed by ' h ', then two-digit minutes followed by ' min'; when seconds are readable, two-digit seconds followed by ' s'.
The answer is 10 h 16 min
